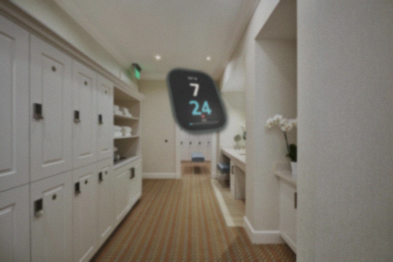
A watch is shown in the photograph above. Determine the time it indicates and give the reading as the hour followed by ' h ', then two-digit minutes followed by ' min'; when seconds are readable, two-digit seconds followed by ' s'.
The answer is 7 h 24 min
